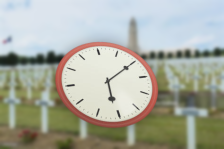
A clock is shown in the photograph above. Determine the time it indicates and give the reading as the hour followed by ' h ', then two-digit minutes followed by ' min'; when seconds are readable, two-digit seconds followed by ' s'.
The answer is 6 h 10 min
